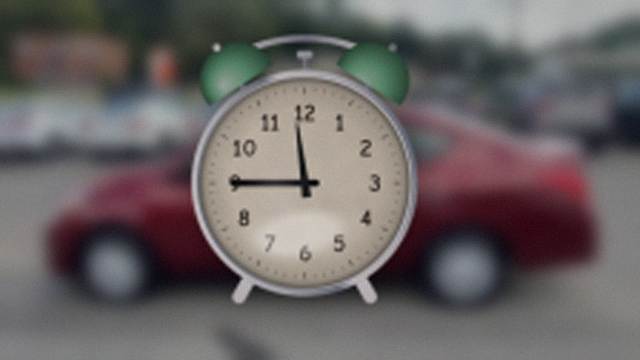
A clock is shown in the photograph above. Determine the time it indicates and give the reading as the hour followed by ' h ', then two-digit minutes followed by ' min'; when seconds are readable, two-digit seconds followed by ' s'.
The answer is 11 h 45 min
